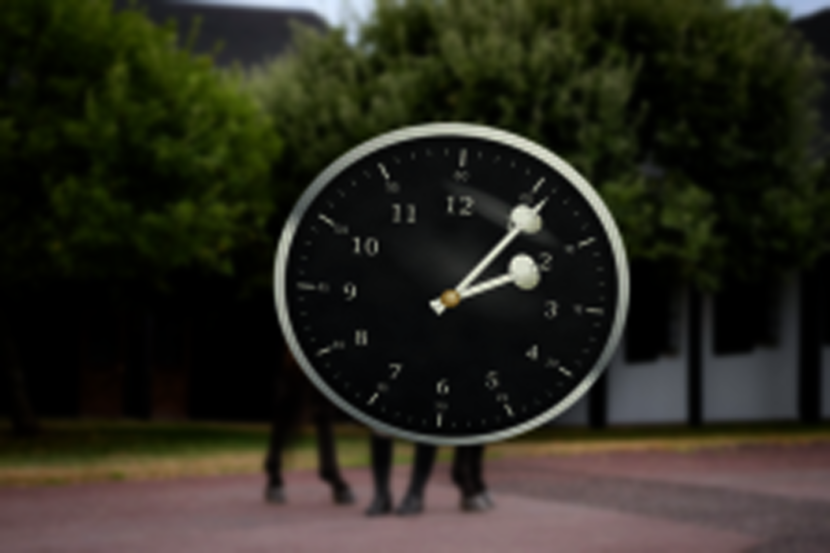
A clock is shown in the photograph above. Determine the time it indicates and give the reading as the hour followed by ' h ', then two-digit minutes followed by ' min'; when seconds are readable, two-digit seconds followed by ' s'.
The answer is 2 h 06 min
